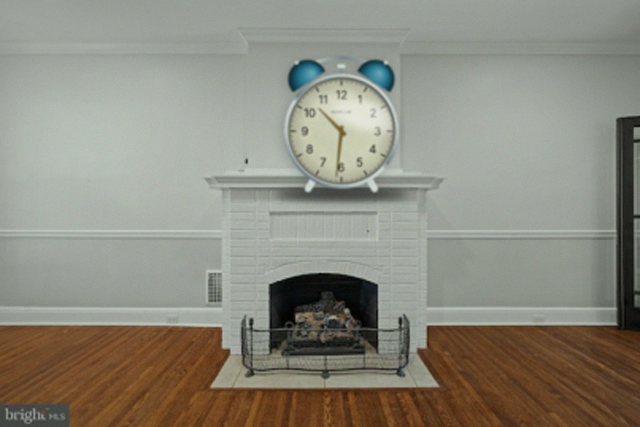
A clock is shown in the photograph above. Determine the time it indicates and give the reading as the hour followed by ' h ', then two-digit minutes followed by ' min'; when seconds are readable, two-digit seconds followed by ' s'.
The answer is 10 h 31 min
